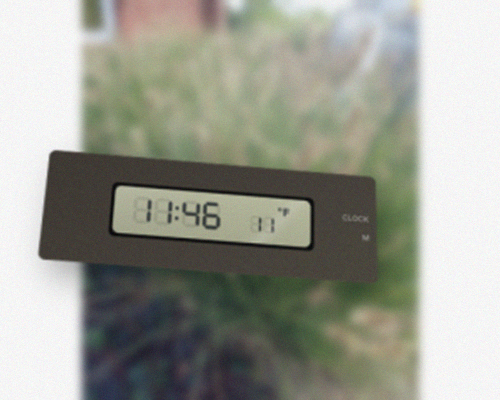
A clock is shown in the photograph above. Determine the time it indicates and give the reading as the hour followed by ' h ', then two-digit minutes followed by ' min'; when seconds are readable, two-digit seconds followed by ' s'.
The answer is 11 h 46 min
